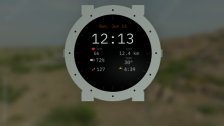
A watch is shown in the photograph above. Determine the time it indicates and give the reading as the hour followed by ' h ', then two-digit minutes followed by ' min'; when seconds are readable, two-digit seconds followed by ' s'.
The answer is 12 h 13 min
